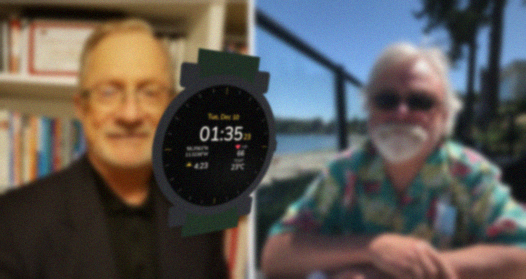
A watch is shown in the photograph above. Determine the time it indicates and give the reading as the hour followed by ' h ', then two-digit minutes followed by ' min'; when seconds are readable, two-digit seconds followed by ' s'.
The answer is 1 h 35 min
